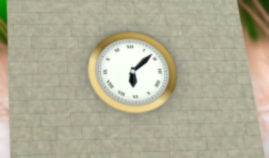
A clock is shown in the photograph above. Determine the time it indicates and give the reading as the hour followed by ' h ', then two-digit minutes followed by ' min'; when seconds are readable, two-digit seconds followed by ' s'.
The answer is 6 h 08 min
